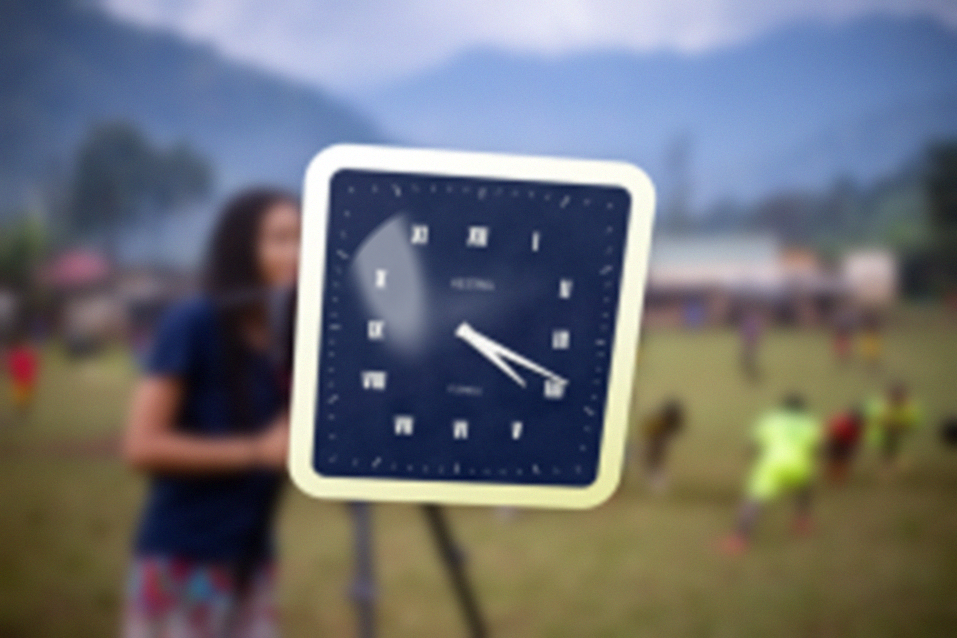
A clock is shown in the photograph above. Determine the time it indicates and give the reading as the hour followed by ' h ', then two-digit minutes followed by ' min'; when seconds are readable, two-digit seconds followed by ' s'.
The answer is 4 h 19 min
